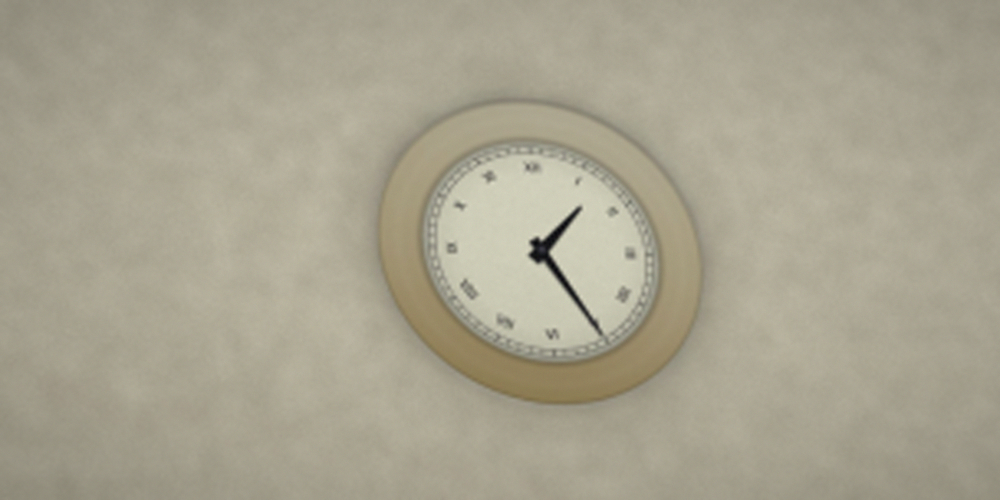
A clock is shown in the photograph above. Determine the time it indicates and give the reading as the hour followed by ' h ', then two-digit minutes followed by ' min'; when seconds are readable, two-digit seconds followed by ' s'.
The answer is 1 h 25 min
